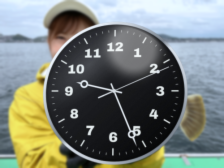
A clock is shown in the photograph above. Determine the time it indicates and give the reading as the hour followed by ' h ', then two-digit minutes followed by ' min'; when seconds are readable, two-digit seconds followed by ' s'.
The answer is 9 h 26 min 11 s
